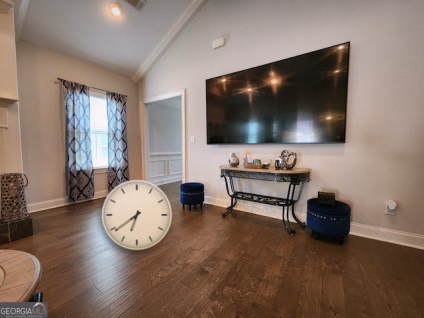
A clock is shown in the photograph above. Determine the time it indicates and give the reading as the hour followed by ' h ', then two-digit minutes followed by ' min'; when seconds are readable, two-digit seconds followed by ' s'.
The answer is 6 h 39 min
